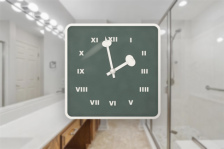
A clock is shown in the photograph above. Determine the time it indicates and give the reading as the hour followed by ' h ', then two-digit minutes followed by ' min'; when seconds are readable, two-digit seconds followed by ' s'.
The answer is 1 h 58 min
